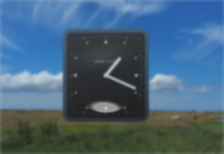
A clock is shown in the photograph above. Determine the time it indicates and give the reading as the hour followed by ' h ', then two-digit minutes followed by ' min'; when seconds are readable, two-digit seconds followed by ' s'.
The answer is 1 h 19 min
